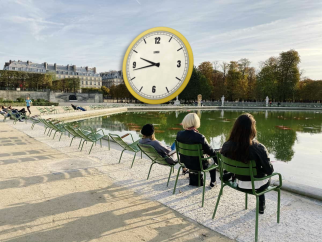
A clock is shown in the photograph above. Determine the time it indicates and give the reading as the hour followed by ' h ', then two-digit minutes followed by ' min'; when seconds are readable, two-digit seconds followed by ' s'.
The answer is 9 h 43 min
